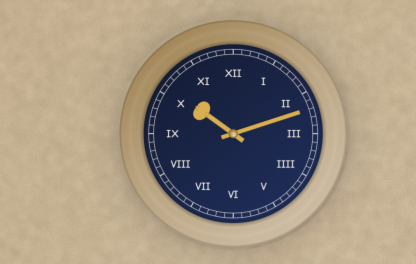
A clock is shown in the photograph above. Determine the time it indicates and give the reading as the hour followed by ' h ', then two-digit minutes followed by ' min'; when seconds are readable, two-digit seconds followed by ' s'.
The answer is 10 h 12 min
